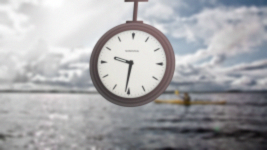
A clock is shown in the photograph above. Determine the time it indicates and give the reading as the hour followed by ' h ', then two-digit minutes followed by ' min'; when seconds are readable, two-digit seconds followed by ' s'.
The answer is 9 h 31 min
